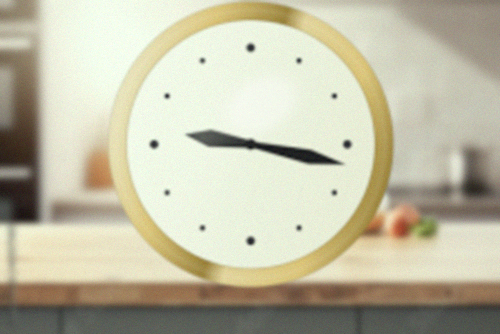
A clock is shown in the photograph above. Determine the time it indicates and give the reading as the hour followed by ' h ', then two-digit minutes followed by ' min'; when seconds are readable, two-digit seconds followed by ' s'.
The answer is 9 h 17 min
